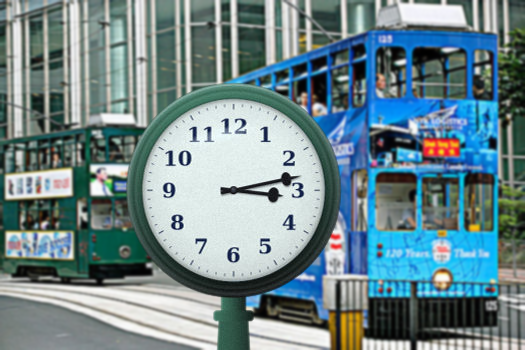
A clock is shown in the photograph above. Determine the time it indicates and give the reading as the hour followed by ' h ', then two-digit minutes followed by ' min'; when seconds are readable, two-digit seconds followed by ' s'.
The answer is 3 h 13 min
